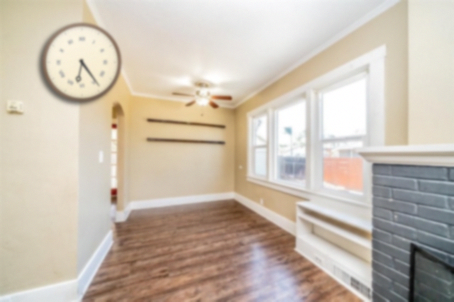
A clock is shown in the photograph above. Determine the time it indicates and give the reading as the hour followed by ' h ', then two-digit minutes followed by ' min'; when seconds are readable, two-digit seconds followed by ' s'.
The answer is 6 h 24 min
